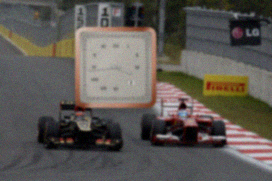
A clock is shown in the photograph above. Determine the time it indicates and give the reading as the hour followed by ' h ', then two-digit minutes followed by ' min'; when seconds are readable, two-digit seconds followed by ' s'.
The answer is 3 h 44 min
